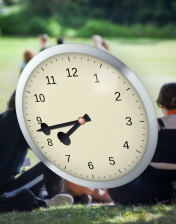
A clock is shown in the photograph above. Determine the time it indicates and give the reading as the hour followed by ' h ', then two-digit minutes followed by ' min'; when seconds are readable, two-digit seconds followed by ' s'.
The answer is 7 h 43 min
